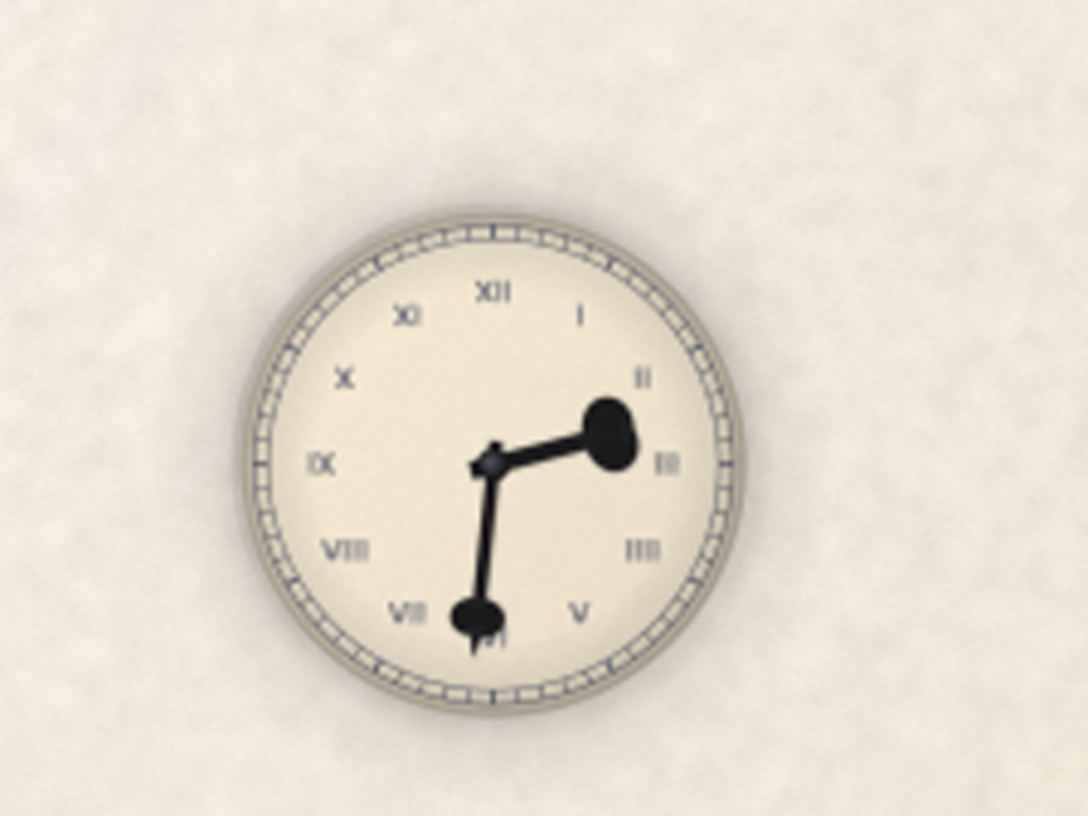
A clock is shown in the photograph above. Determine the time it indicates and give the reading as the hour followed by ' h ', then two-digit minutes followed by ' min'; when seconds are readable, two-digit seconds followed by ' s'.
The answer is 2 h 31 min
